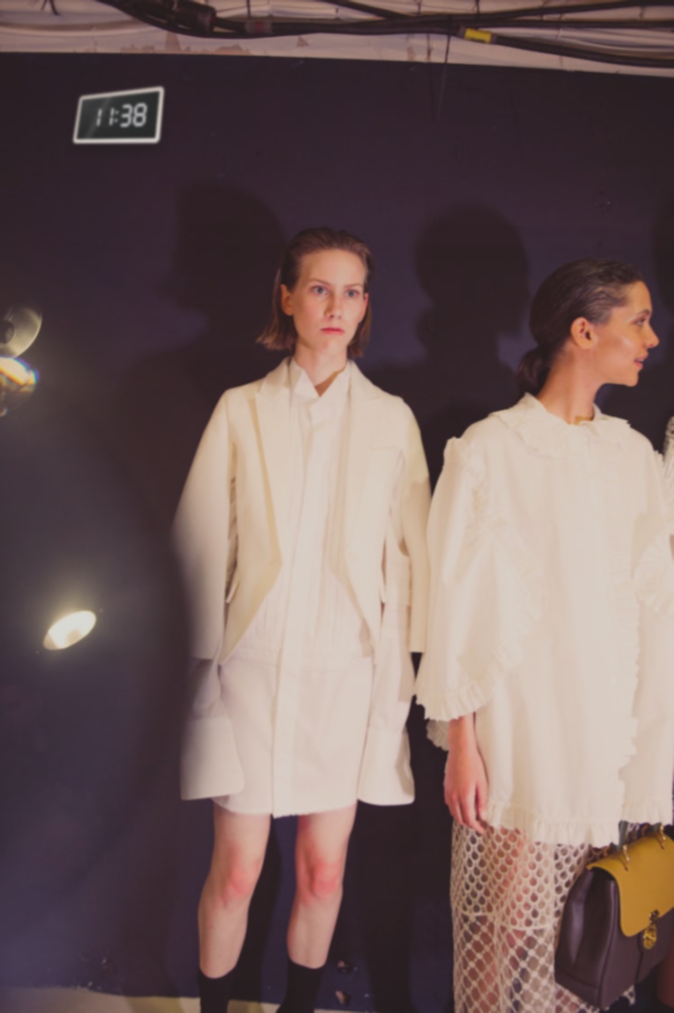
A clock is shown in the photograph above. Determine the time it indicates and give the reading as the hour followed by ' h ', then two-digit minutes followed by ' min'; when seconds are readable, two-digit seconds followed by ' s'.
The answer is 11 h 38 min
